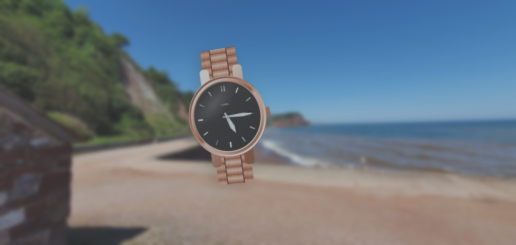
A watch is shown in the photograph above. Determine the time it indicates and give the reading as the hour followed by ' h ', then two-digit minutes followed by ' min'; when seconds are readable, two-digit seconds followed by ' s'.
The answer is 5 h 15 min
